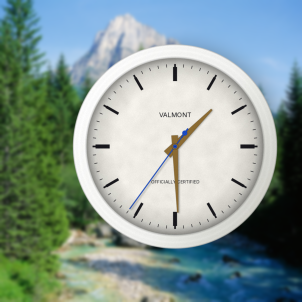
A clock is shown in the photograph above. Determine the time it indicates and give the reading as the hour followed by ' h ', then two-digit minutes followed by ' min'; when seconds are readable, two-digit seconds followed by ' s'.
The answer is 1 h 29 min 36 s
